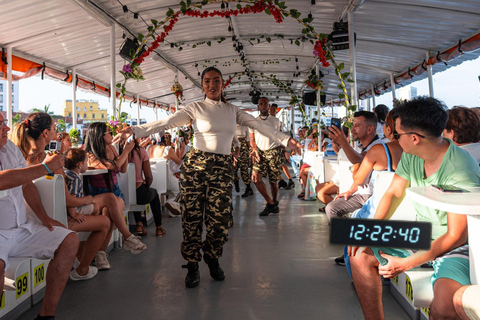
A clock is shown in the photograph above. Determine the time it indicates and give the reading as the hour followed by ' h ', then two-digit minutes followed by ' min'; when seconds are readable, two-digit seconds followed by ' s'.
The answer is 12 h 22 min 40 s
